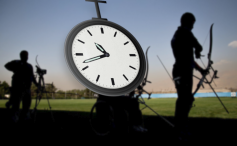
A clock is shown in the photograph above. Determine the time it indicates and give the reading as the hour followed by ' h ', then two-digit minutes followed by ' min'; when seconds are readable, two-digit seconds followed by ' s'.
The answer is 10 h 42 min
